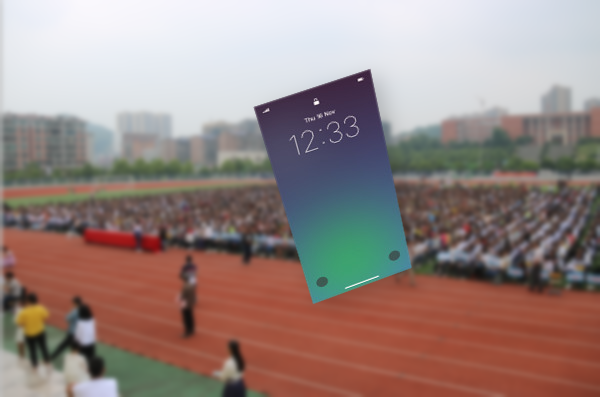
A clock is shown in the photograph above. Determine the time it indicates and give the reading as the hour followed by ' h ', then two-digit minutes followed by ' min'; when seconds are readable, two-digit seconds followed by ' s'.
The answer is 12 h 33 min
